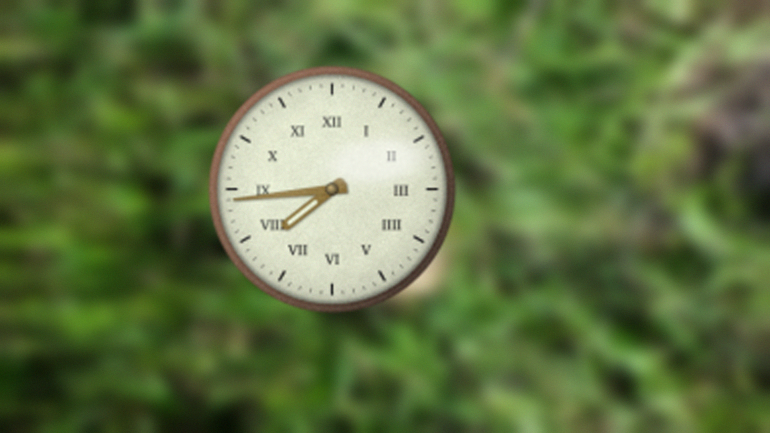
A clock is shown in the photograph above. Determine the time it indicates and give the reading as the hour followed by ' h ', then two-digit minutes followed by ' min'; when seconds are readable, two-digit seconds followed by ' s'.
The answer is 7 h 44 min
